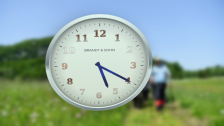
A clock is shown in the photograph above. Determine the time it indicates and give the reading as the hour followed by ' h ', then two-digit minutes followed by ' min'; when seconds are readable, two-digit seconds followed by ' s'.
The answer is 5 h 20 min
